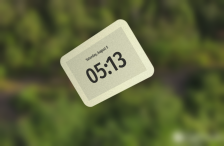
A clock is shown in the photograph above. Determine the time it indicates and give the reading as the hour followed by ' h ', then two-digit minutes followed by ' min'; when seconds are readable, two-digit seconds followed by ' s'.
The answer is 5 h 13 min
